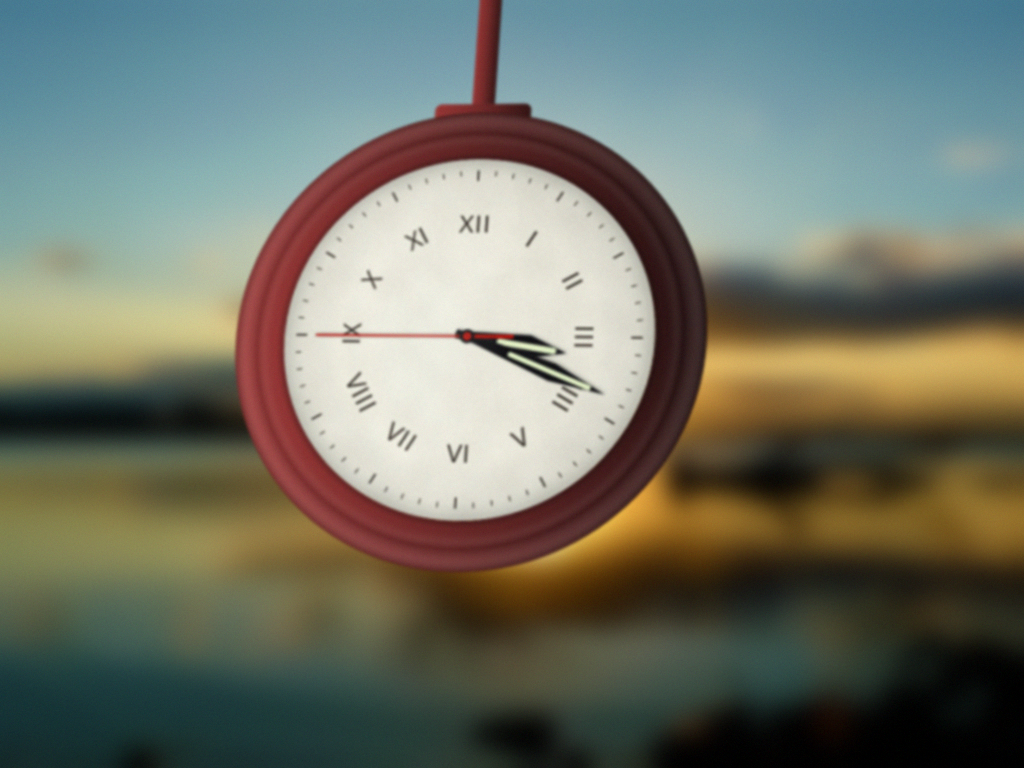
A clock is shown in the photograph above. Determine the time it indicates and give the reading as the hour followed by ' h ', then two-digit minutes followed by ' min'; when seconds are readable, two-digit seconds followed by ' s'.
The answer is 3 h 18 min 45 s
